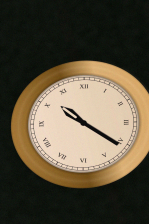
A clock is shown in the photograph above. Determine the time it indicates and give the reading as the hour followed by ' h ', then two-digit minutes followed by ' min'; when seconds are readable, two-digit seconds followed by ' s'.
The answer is 10 h 21 min
